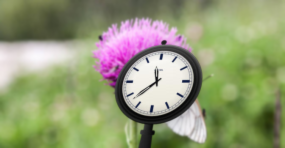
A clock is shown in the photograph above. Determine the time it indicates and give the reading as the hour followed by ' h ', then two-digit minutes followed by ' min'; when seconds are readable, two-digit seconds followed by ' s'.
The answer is 11 h 38 min
